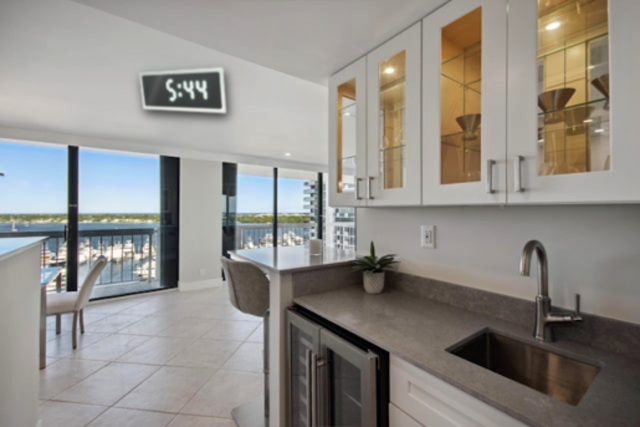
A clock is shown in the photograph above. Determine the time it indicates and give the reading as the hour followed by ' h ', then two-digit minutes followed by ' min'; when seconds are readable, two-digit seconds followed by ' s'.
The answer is 5 h 44 min
